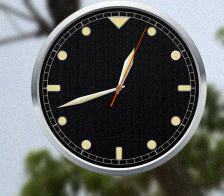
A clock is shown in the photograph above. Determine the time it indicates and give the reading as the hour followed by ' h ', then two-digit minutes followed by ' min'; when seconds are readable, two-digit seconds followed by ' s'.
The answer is 12 h 42 min 04 s
